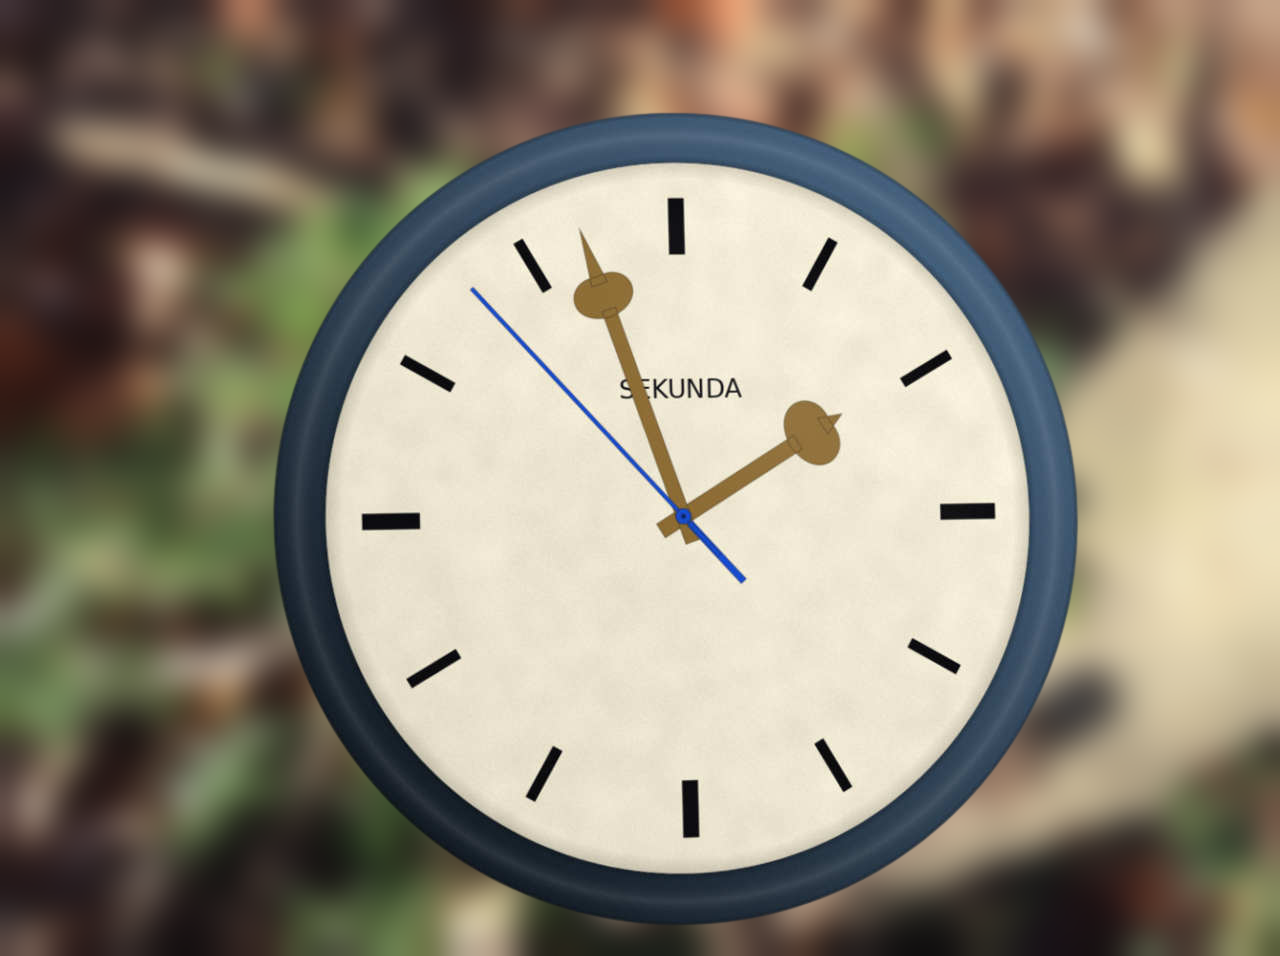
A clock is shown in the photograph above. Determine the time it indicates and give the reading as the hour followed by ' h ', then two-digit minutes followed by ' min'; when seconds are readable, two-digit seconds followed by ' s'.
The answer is 1 h 56 min 53 s
